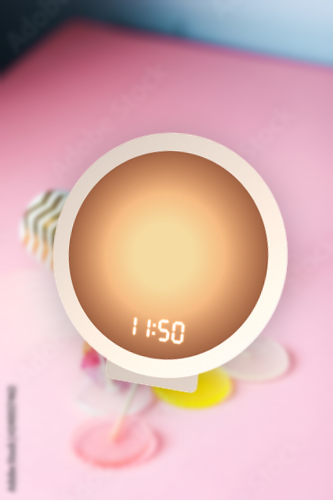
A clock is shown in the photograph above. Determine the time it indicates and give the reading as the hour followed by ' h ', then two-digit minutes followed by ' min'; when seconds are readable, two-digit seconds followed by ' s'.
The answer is 11 h 50 min
